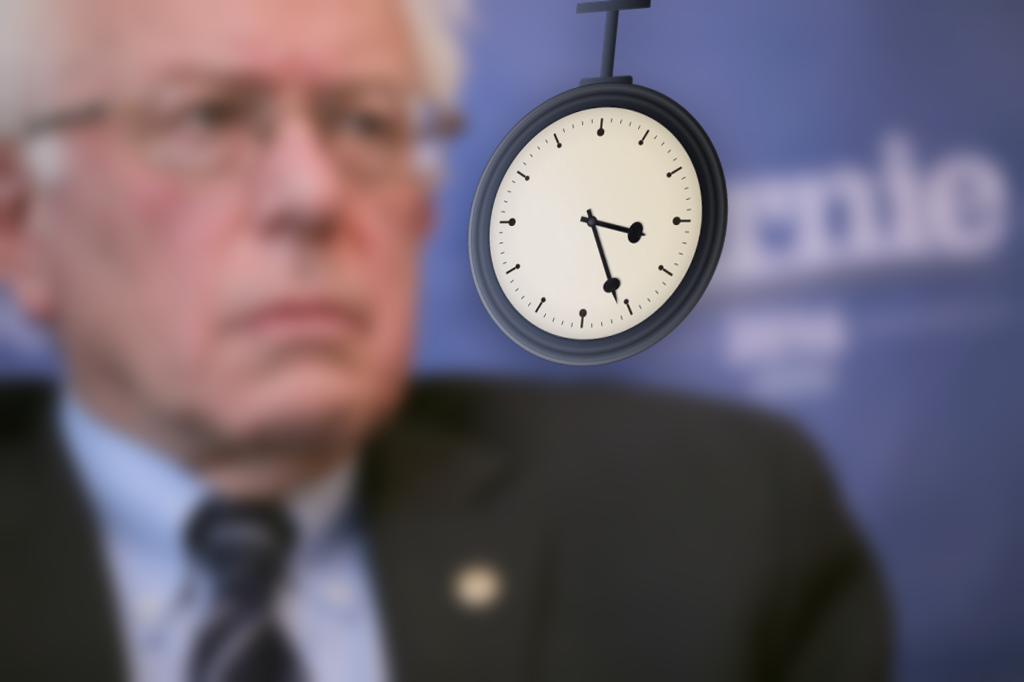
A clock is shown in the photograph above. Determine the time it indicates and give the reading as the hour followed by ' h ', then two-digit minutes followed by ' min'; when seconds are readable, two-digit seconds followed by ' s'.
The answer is 3 h 26 min
